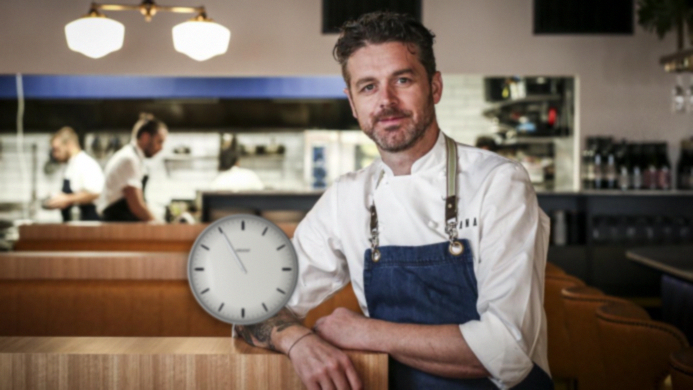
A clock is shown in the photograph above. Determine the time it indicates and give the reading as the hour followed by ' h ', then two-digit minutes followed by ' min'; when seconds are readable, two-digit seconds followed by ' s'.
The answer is 10 h 55 min
